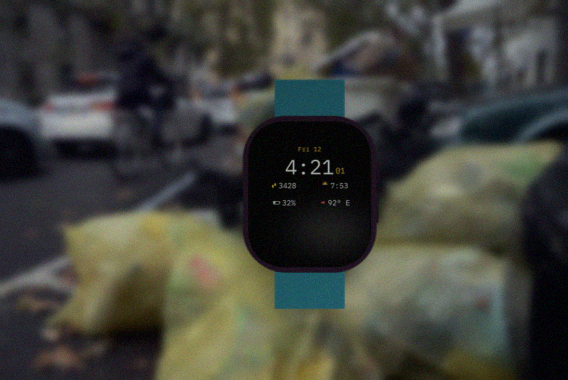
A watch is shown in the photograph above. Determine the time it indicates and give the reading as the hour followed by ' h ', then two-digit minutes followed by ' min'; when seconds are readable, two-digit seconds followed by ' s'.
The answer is 4 h 21 min 01 s
